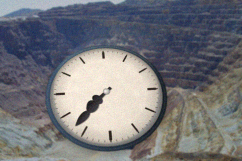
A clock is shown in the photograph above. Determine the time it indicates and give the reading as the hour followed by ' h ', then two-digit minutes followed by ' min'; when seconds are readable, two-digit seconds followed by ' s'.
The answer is 7 h 37 min
